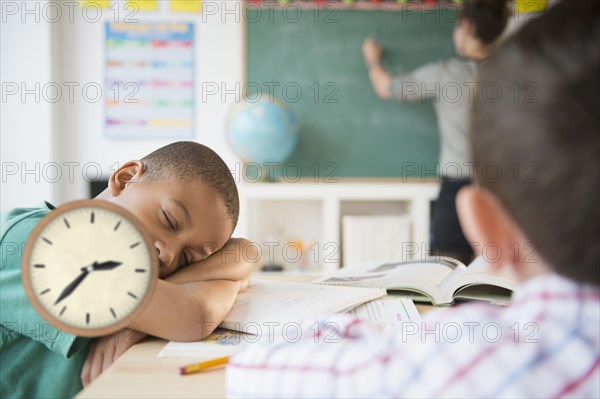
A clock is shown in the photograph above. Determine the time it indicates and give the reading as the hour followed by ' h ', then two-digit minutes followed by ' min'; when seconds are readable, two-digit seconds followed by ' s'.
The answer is 2 h 37 min
